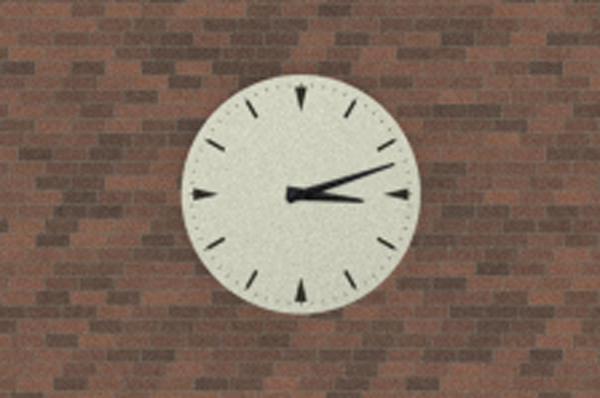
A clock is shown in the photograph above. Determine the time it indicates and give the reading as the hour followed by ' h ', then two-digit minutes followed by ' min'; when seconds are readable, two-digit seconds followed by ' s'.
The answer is 3 h 12 min
